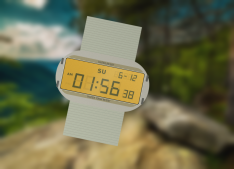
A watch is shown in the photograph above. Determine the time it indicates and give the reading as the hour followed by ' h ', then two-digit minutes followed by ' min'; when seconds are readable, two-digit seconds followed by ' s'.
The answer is 1 h 56 min 38 s
